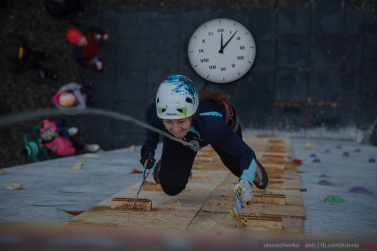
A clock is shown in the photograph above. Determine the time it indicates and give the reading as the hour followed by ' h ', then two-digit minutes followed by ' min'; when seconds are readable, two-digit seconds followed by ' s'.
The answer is 12 h 07 min
